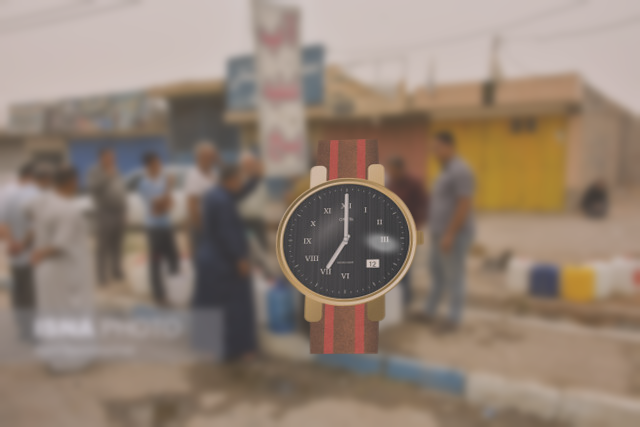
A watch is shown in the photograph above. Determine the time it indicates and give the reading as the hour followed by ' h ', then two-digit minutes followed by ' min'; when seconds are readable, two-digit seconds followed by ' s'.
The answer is 7 h 00 min
